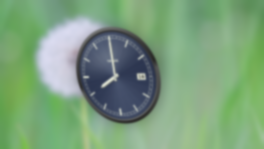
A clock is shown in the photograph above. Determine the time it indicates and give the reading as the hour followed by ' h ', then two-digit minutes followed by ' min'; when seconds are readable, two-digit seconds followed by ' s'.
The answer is 8 h 00 min
